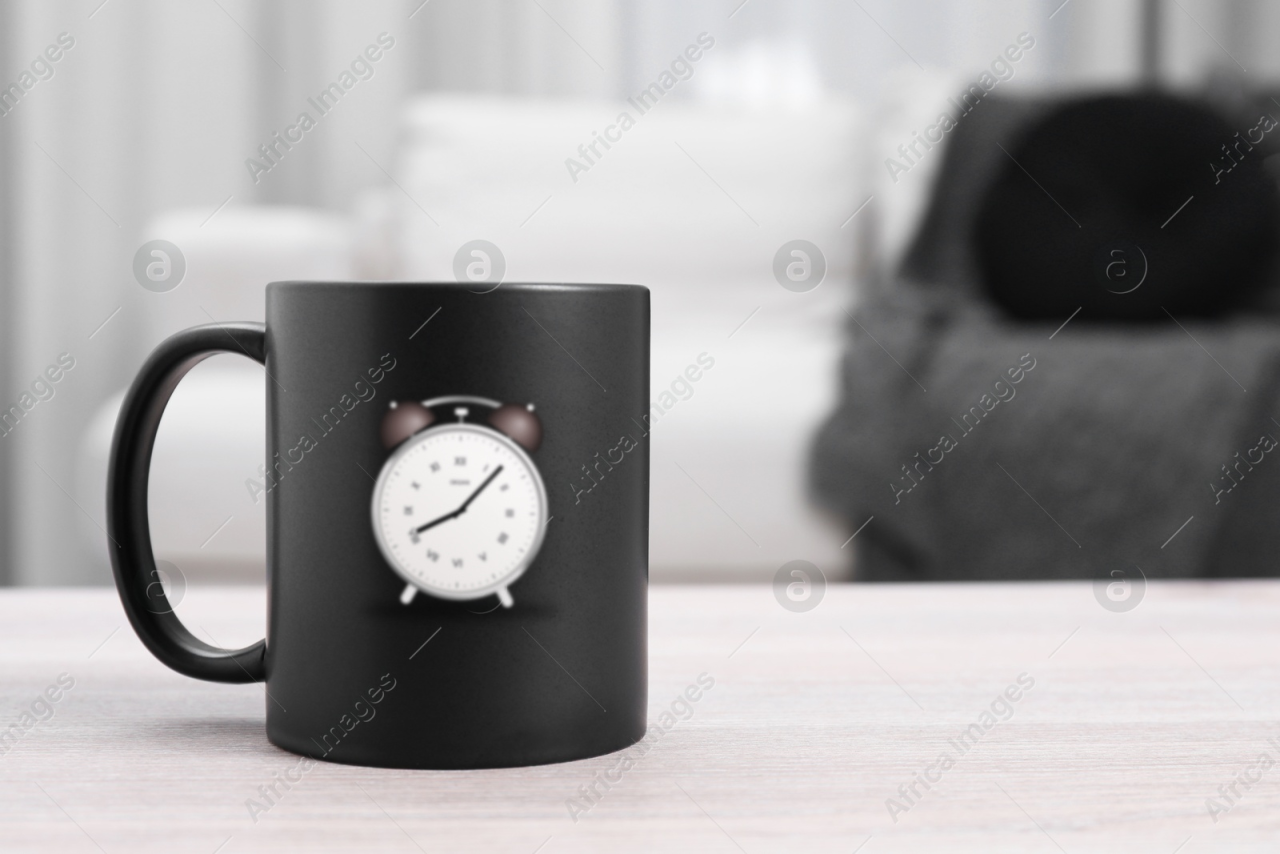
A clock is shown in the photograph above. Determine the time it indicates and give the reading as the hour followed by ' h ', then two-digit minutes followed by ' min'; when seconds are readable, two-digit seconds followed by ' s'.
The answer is 8 h 07 min
